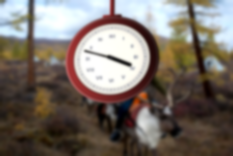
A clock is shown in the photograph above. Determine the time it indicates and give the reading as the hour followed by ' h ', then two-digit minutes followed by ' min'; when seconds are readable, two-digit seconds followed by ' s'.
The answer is 3 h 48 min
